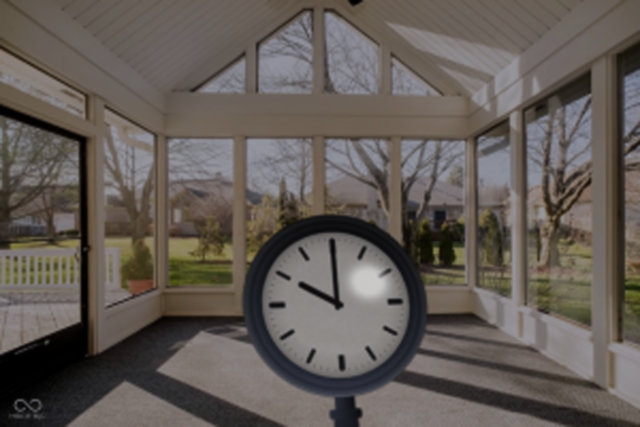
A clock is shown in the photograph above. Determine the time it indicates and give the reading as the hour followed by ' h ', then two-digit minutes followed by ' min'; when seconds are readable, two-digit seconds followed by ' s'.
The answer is 10 h 00 min
